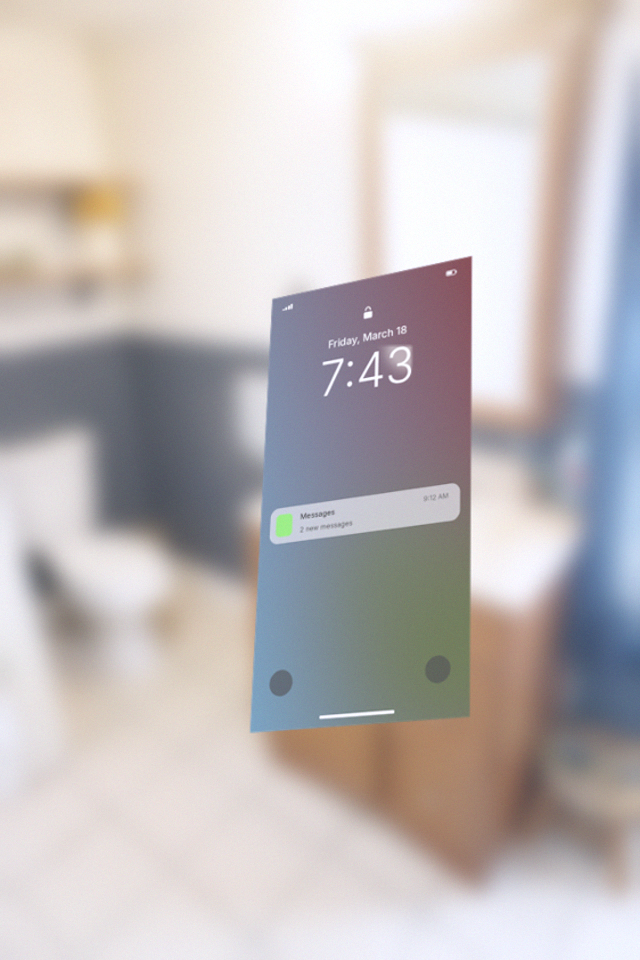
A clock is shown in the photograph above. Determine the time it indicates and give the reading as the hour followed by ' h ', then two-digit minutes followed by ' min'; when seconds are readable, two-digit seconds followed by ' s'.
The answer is 7 h 43 min
